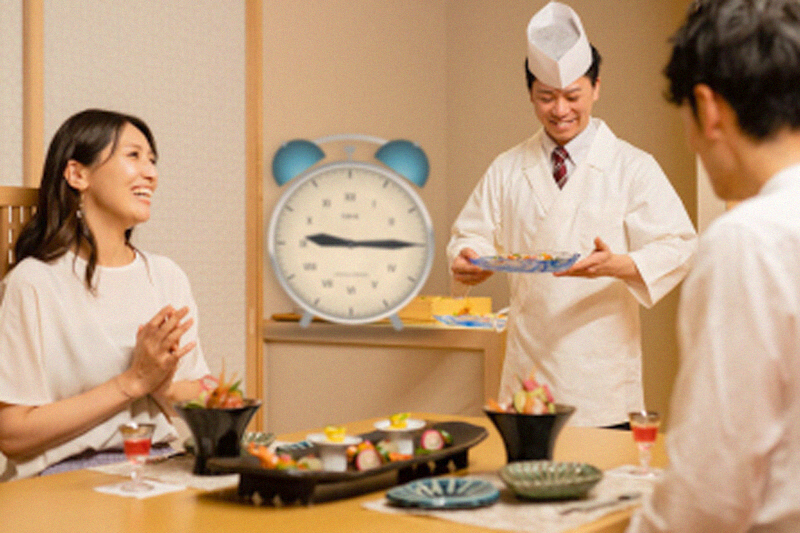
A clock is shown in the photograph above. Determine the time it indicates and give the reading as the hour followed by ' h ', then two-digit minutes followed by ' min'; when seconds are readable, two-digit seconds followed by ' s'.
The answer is 9 h 15 min
